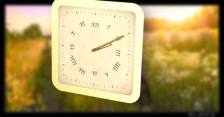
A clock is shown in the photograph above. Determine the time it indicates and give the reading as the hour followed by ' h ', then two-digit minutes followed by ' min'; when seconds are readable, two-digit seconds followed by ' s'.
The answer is 2 h 10 min
